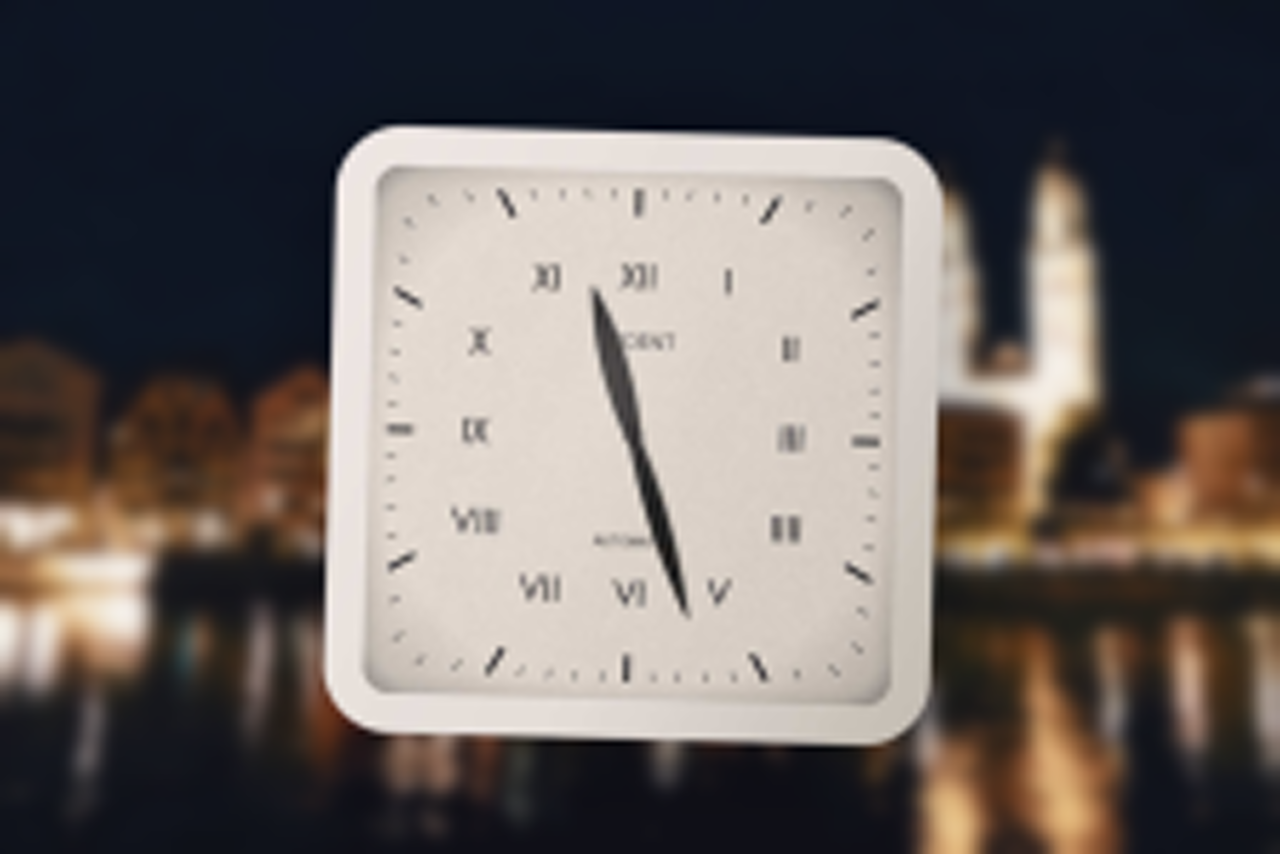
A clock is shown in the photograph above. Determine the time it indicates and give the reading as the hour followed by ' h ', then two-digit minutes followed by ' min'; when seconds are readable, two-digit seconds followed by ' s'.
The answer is 11 h 27 min
